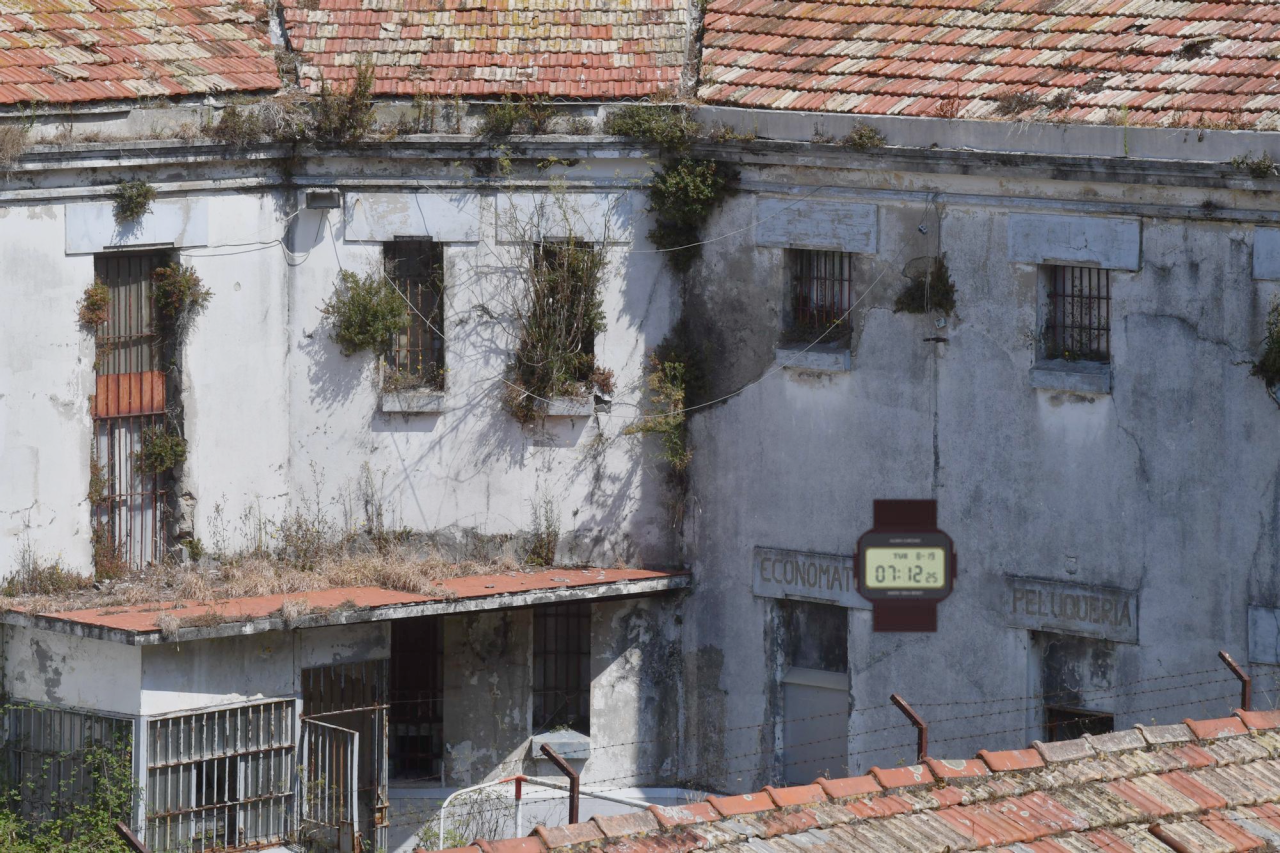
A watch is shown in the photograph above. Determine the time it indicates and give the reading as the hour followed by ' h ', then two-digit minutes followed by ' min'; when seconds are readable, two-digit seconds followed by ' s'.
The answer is 7 h 12 min
